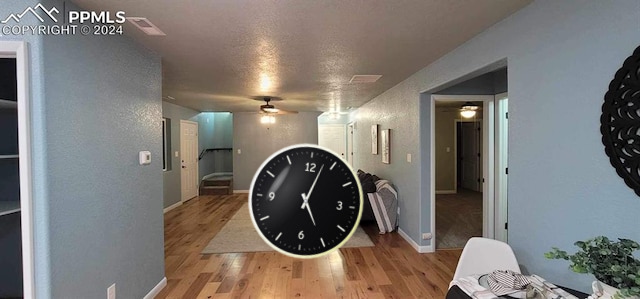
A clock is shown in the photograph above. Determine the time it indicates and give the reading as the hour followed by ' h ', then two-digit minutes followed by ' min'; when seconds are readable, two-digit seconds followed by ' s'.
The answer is 5 h 03 min
